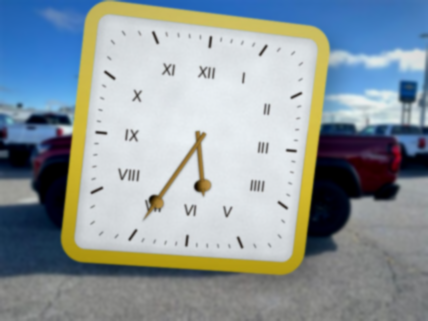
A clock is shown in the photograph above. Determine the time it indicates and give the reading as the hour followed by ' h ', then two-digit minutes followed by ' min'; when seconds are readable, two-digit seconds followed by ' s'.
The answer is 5 h 35 min
